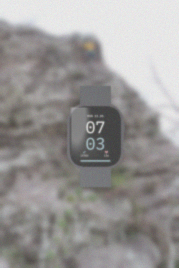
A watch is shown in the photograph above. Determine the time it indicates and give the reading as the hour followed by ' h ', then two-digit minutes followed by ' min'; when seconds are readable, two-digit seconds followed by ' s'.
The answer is 7 h 03 min
